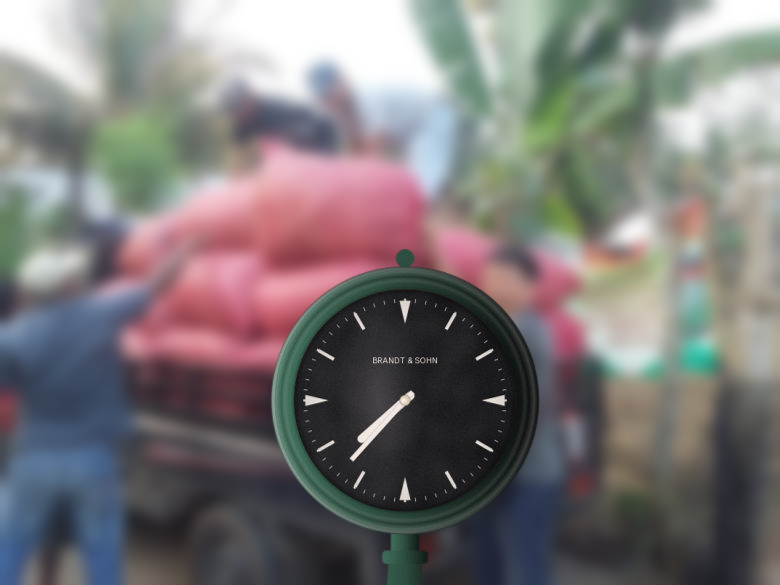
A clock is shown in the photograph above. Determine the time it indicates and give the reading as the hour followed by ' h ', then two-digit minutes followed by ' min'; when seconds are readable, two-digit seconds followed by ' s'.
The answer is 7 h 37 min
